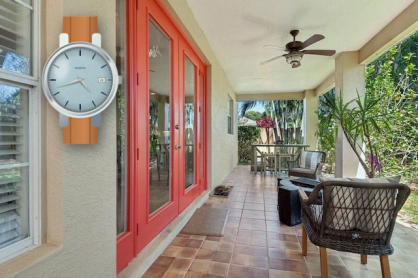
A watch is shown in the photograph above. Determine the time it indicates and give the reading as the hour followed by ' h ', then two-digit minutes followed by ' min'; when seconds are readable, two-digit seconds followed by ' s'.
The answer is 4 h 42 min
